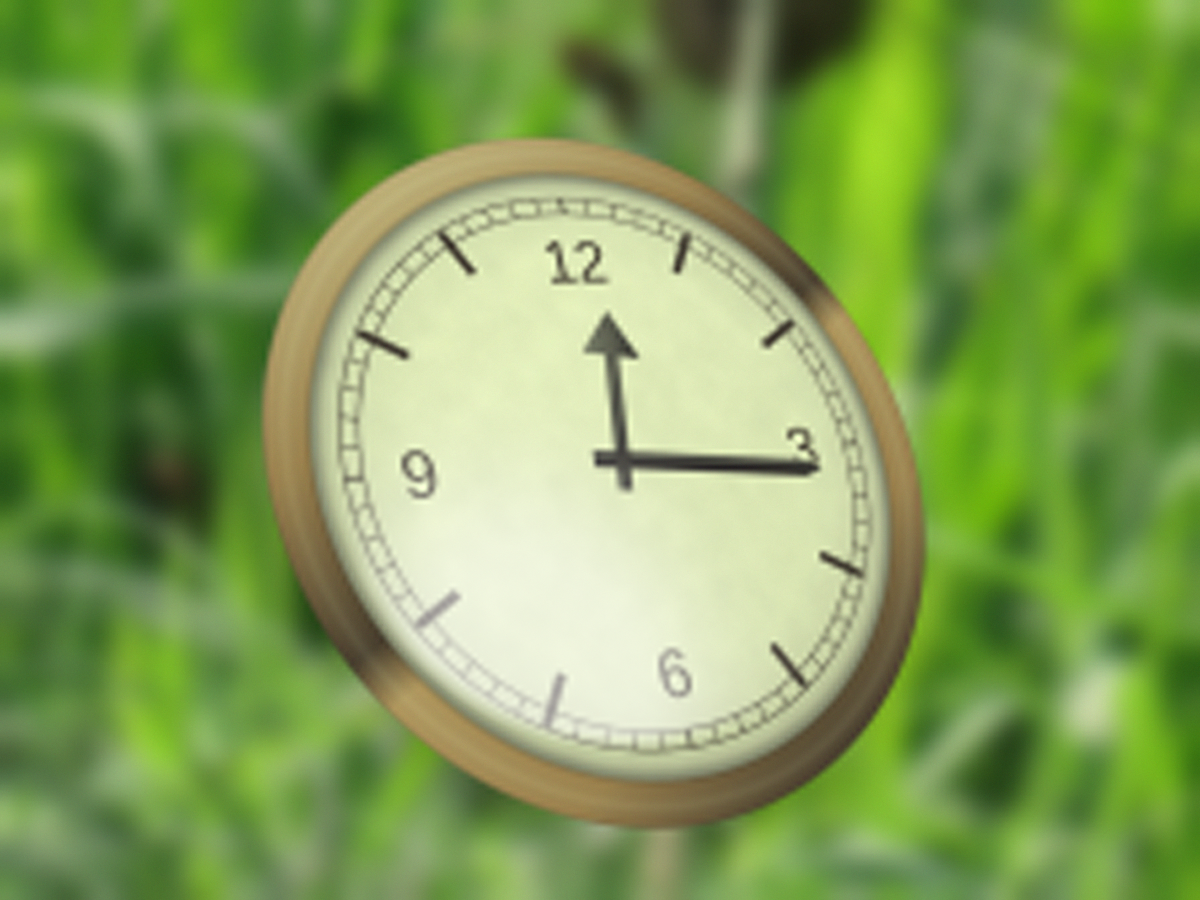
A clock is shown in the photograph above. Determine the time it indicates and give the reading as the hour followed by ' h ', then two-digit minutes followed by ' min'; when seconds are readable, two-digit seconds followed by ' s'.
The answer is 12 h 16 min
